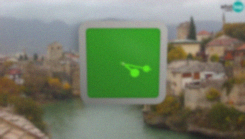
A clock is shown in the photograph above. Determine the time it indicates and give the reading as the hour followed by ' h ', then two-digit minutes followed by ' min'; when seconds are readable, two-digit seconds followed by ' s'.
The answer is 4 h 17 min
